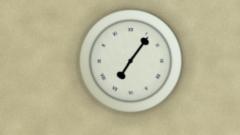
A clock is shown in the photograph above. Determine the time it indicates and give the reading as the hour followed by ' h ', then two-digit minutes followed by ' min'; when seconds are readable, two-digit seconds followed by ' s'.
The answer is 7 h 06 min
